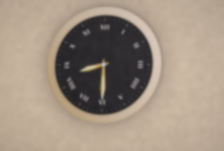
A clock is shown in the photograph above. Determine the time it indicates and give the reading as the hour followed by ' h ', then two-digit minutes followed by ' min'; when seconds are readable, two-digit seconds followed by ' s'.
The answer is 8 h 30 min
